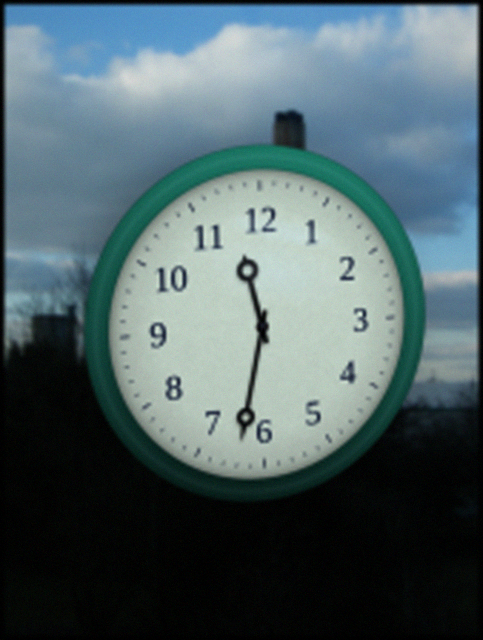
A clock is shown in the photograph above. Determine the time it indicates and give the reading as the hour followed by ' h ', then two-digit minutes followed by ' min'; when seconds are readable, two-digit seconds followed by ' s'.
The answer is 11 h 32 min
